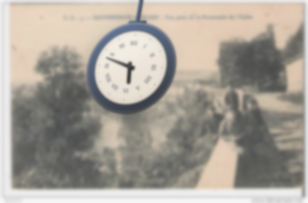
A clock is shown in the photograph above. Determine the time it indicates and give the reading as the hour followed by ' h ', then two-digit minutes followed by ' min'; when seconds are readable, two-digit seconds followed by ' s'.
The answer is 5 h 48 min
